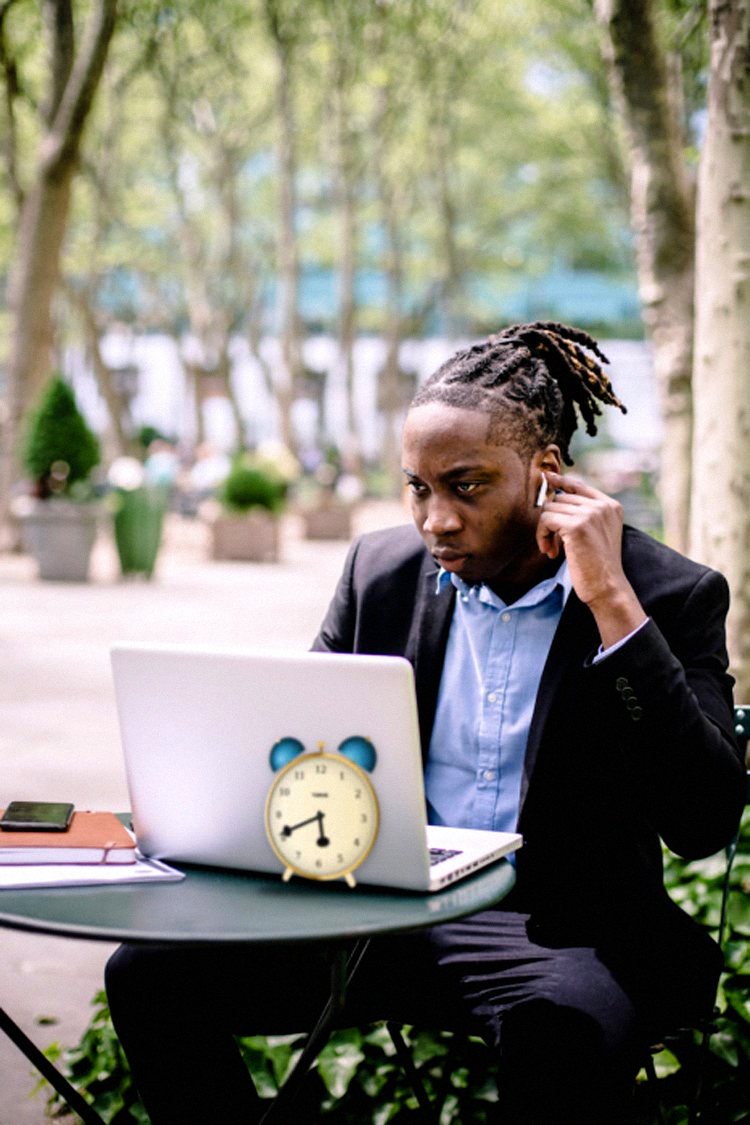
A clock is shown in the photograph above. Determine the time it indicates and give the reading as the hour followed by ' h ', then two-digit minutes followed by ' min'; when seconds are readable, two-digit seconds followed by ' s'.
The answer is 5 h 41 min
